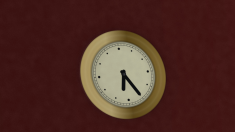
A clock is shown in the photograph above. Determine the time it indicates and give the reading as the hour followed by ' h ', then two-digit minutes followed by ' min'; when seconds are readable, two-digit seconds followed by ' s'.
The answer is 6 h 25 min
